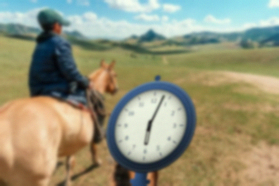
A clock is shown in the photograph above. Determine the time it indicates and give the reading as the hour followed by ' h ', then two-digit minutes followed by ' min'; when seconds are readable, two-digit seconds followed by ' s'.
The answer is 6 h 03 min
